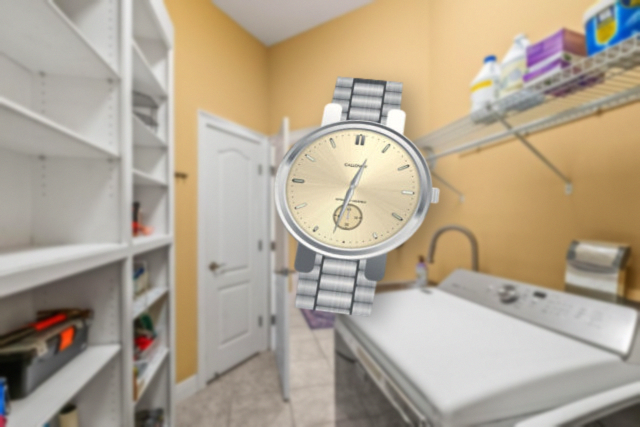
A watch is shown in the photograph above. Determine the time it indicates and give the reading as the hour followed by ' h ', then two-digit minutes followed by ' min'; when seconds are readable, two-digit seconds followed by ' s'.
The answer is 12 h 32 min
